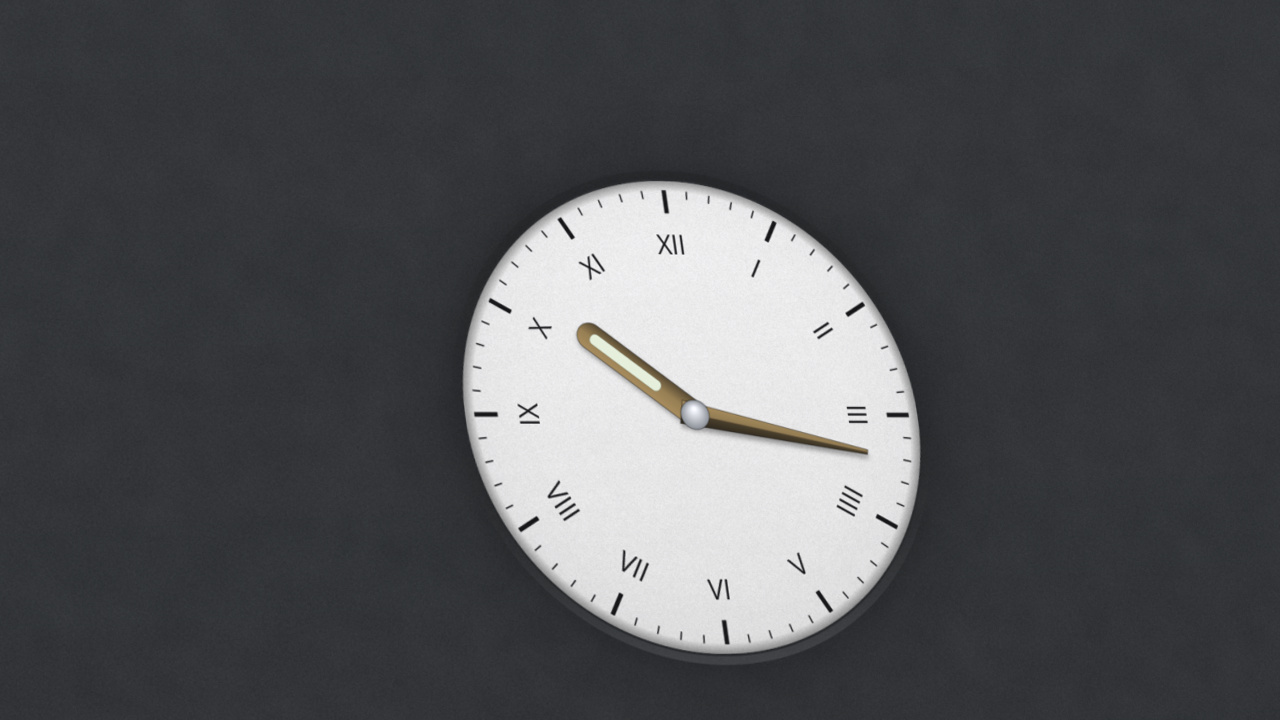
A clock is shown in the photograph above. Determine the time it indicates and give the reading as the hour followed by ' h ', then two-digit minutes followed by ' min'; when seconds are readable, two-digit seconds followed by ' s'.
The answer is 10 h 17 min
